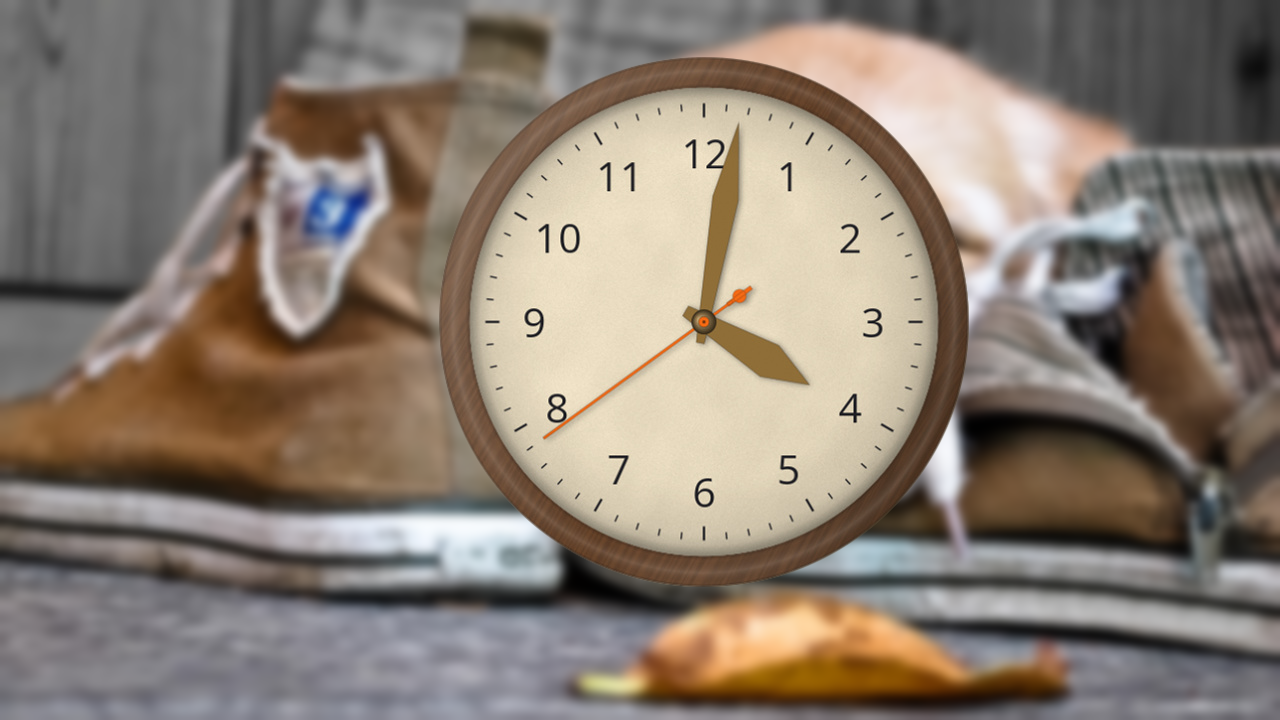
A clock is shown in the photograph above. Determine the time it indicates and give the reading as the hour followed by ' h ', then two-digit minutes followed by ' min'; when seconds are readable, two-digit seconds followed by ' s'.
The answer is 4 h 01 min 39 s
